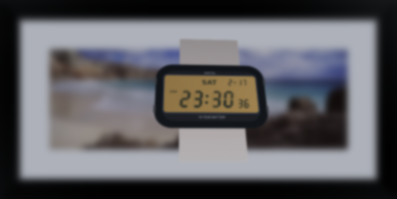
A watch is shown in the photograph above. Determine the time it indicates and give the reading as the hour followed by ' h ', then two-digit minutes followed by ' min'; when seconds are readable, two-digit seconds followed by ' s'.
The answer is 23 h 30 min
